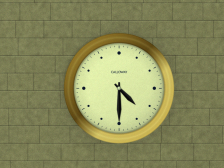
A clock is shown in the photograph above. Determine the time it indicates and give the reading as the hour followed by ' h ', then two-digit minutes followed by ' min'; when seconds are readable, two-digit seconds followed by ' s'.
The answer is 4 h 30 min
